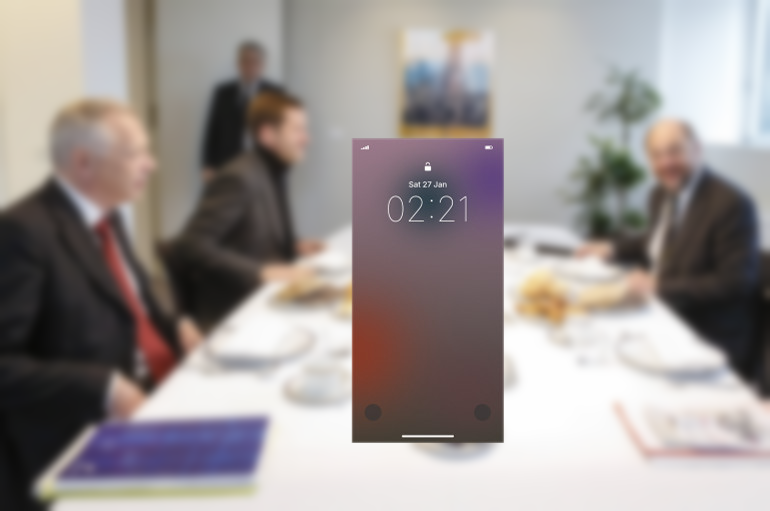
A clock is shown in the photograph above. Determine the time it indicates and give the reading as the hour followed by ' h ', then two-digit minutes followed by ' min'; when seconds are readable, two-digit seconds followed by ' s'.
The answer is 2 h 21 min
